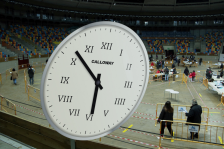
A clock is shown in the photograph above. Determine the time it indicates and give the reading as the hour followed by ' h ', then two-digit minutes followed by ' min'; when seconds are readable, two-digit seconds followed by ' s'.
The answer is 5 h 52 min
